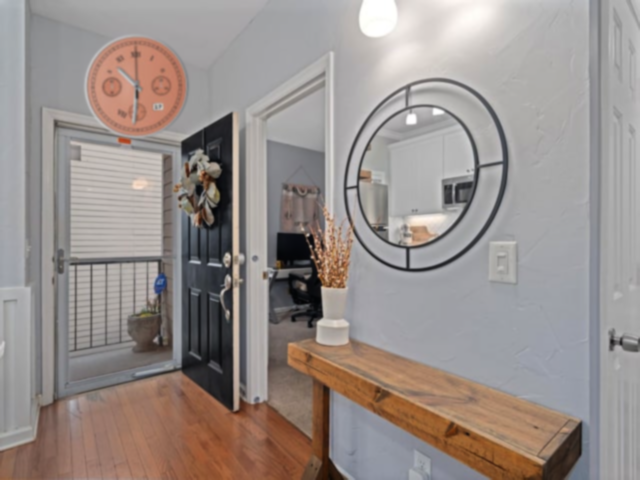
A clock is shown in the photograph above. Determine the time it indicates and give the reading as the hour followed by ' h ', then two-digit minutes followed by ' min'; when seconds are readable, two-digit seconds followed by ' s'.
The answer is 10 h 31 min
